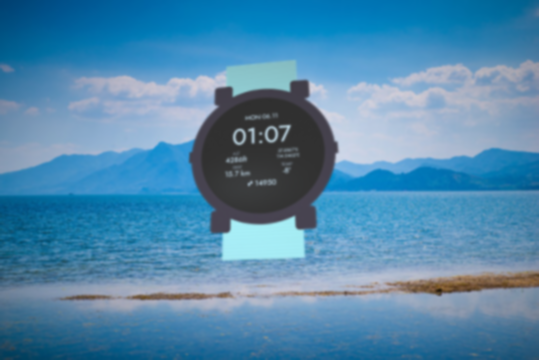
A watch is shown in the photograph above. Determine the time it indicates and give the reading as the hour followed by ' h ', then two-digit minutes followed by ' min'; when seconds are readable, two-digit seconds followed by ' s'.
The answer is 1 h 07 min
